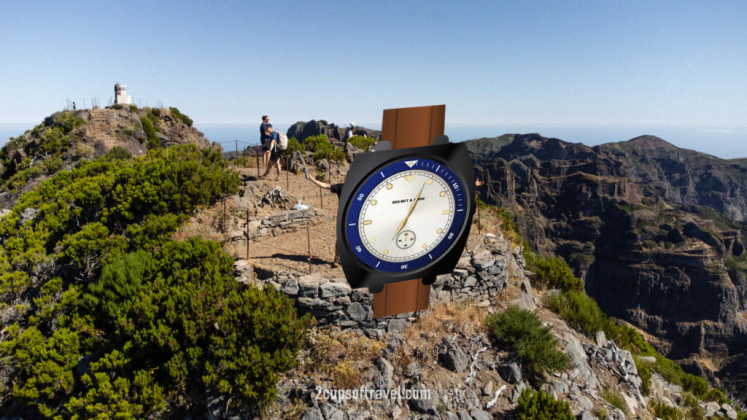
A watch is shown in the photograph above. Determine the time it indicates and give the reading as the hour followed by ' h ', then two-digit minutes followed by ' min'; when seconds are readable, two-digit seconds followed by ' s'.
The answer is 7 h 04 min
